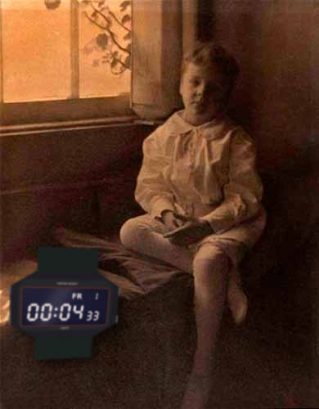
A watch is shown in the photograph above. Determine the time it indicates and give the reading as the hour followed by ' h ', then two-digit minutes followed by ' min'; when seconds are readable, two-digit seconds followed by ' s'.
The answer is 0 h 04 min
